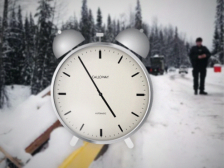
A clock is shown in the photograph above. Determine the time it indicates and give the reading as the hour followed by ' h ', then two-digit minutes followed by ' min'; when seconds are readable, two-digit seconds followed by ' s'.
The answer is 4 h 55 min
